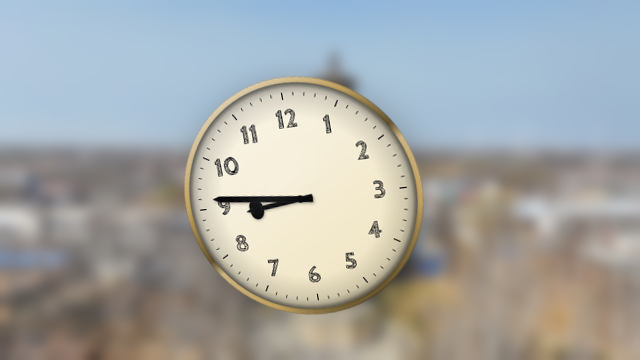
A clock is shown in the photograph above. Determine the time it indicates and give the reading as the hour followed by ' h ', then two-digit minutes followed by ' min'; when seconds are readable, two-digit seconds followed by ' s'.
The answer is 8 h 46 min
